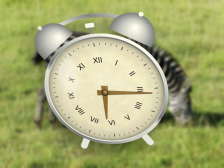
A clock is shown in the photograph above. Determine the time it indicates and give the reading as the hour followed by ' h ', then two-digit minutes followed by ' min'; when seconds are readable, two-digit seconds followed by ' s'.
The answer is 6 h 16 min
